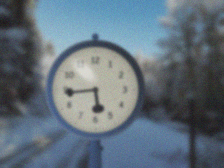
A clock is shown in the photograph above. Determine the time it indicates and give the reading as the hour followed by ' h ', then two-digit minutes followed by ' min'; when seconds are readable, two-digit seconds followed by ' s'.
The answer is 5 h 44 min
